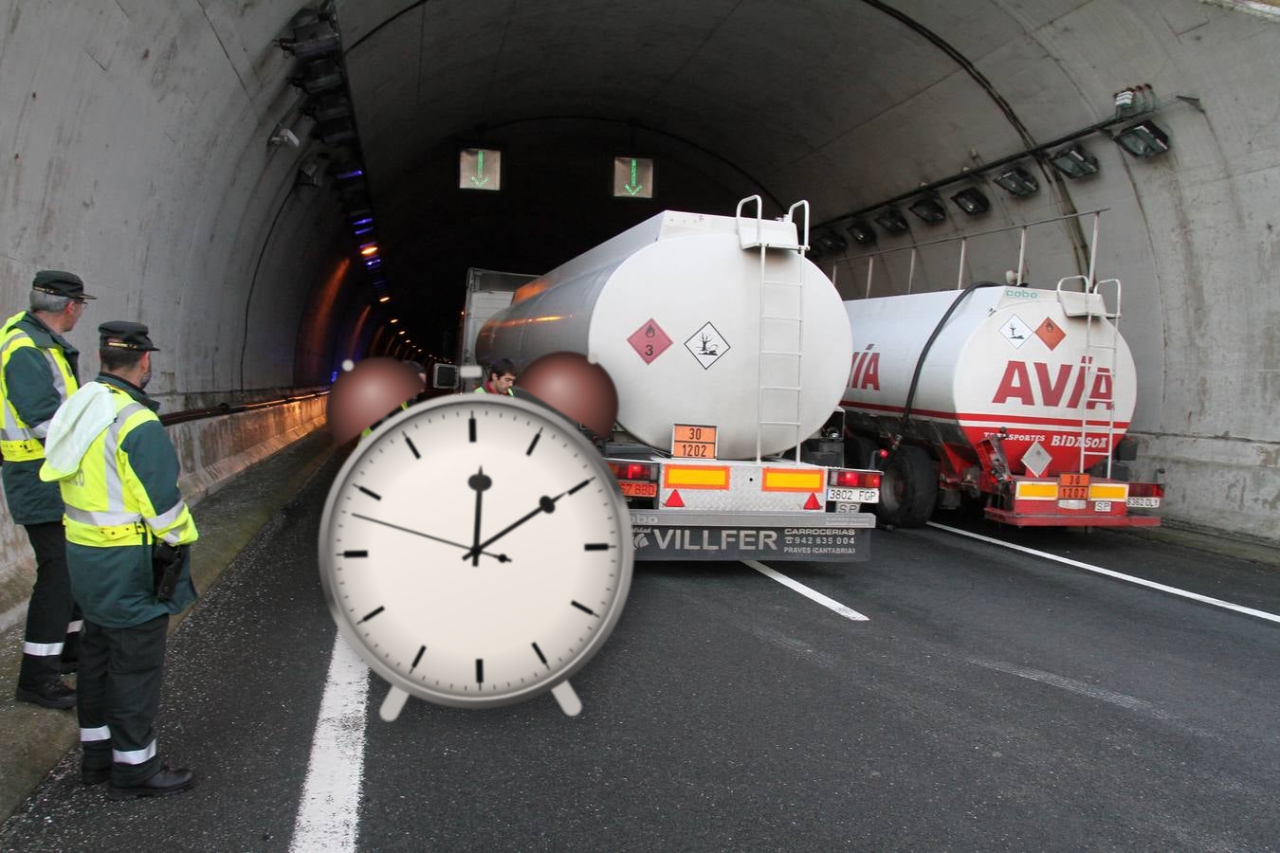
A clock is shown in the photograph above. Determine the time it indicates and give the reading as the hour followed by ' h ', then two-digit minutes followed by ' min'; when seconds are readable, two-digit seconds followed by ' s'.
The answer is 12 h 09 min 48 s
